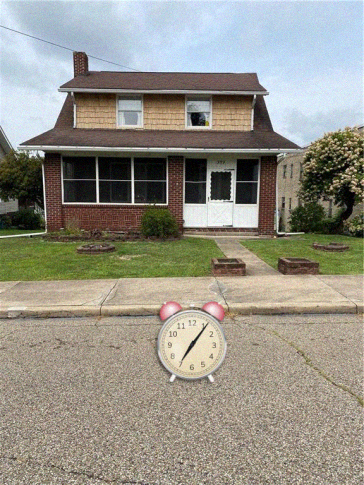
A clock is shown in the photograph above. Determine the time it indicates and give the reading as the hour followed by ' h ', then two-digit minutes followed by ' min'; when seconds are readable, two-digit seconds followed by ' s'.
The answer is 7 h 06 min
